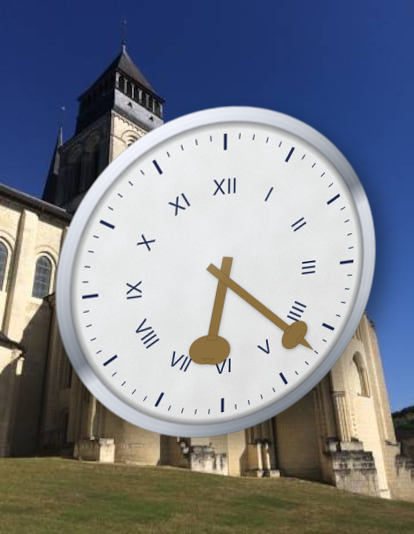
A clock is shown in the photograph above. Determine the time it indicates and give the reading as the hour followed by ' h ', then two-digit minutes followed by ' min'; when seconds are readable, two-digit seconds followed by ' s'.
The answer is 6 h 22 min
